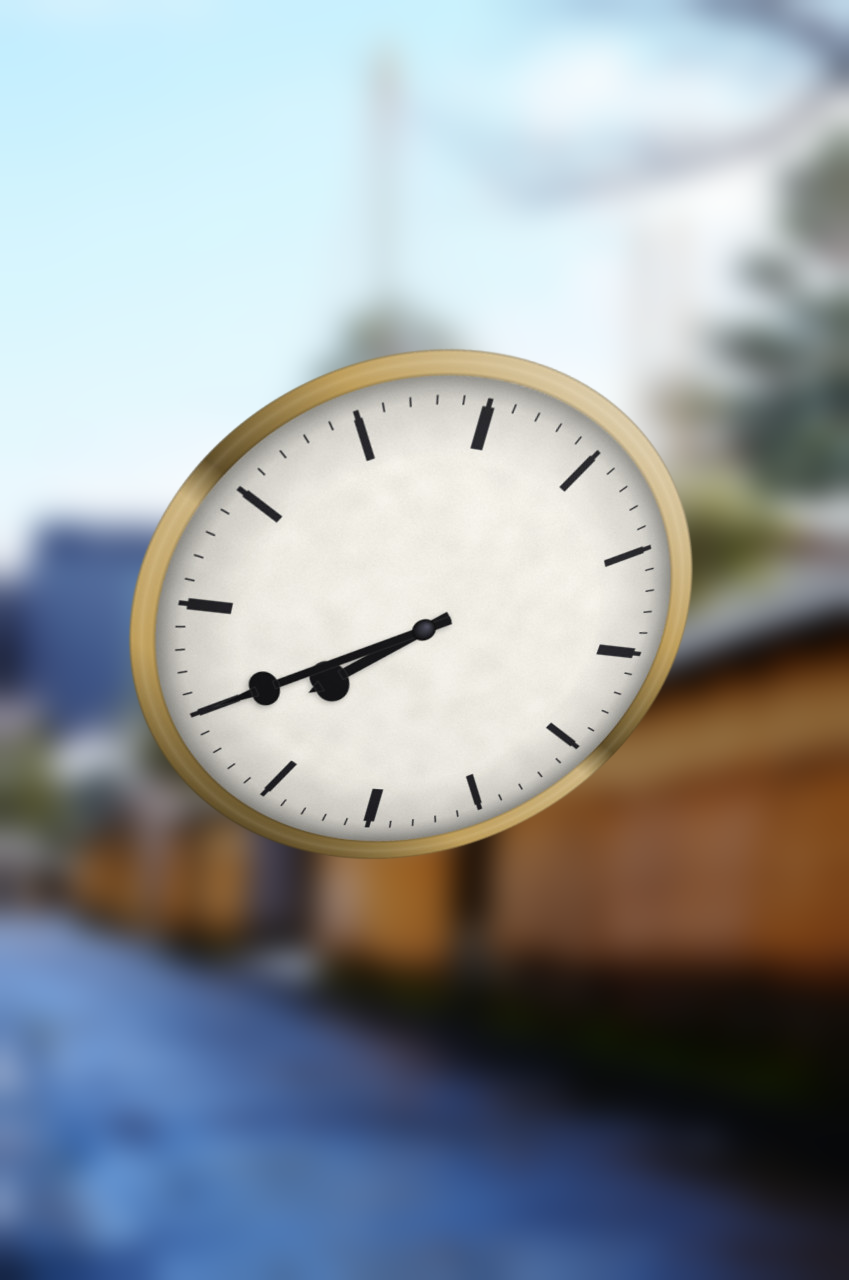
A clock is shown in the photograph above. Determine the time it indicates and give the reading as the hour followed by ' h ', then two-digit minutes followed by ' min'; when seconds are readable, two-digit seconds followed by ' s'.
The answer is 7 h 40 min
